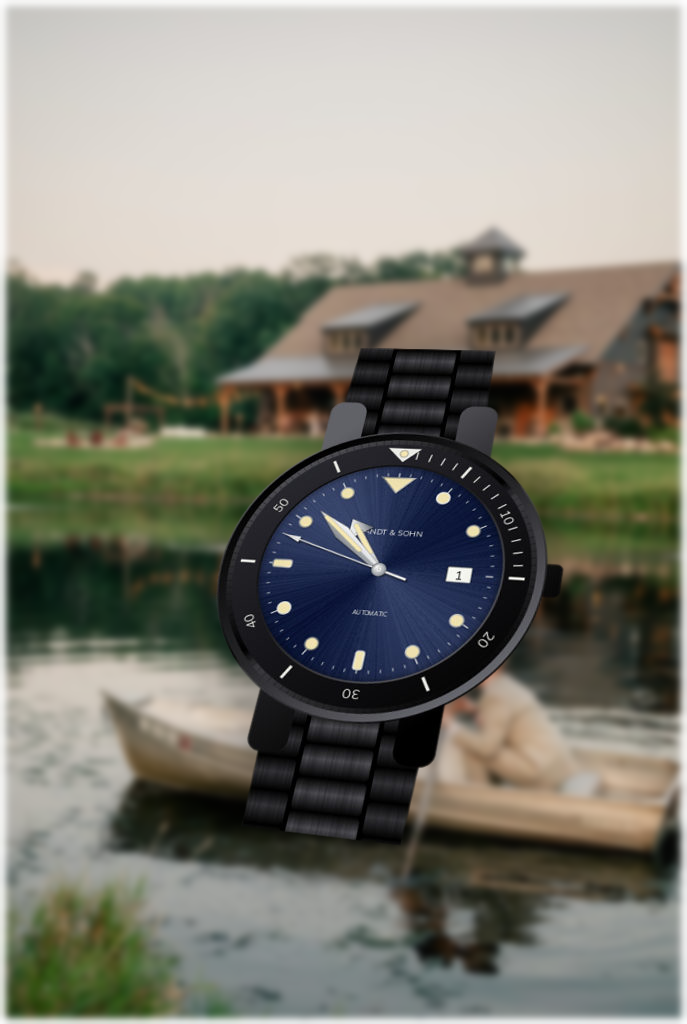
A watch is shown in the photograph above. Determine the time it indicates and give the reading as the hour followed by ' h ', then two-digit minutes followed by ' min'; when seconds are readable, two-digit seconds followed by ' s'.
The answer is 10 h 51 min 48 s
